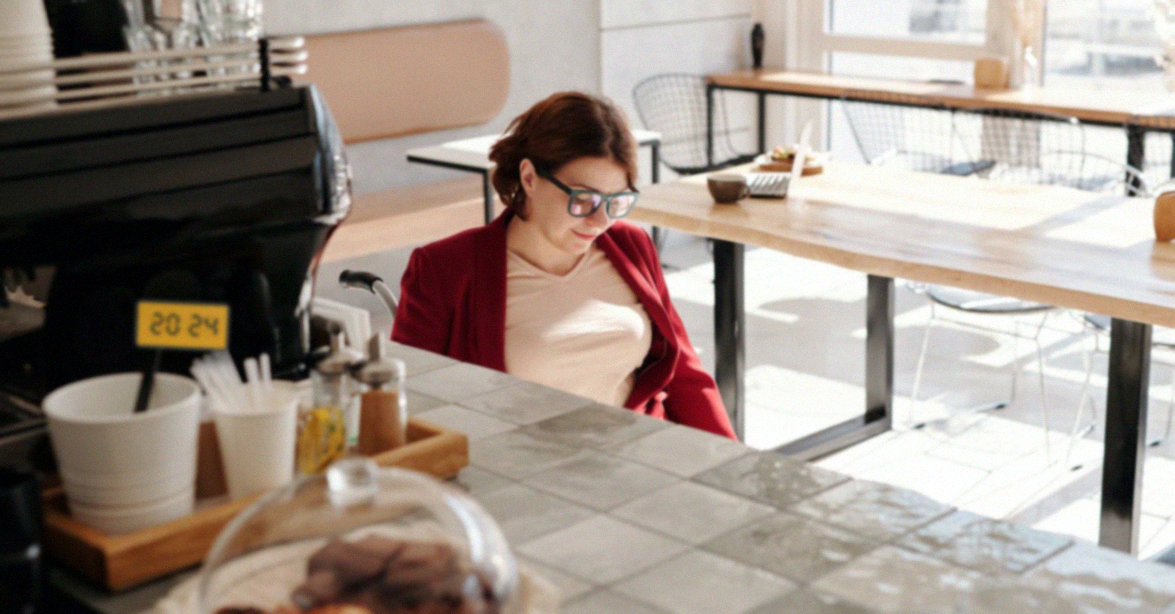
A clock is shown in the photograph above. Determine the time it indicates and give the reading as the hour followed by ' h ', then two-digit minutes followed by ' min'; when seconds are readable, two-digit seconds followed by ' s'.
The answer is 20 h 24 min
